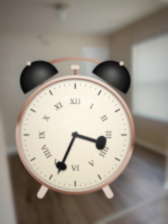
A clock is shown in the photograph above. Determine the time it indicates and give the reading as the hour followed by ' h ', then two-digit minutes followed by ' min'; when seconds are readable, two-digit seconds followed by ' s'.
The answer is 3 h 34 min
